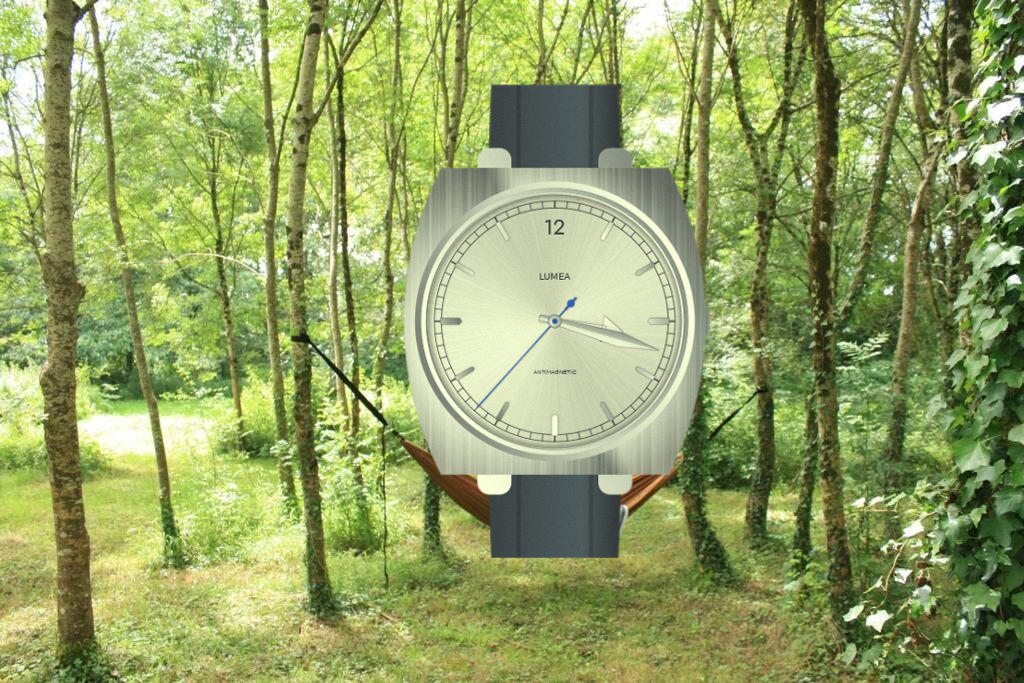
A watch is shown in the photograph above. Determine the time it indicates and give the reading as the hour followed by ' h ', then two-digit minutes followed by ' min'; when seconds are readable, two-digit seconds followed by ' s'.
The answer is 3 h 17 min 37 s
